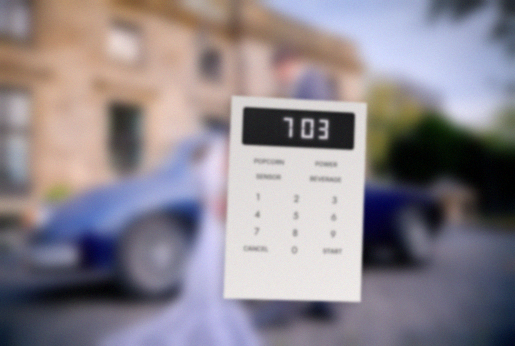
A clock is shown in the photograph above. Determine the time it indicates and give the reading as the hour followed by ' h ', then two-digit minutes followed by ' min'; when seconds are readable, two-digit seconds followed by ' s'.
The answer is 7 h 03 min
